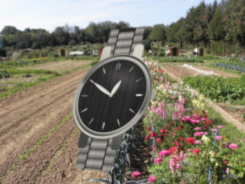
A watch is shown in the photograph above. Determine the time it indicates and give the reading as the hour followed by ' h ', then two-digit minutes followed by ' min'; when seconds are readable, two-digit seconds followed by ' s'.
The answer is 12 h 50 min
